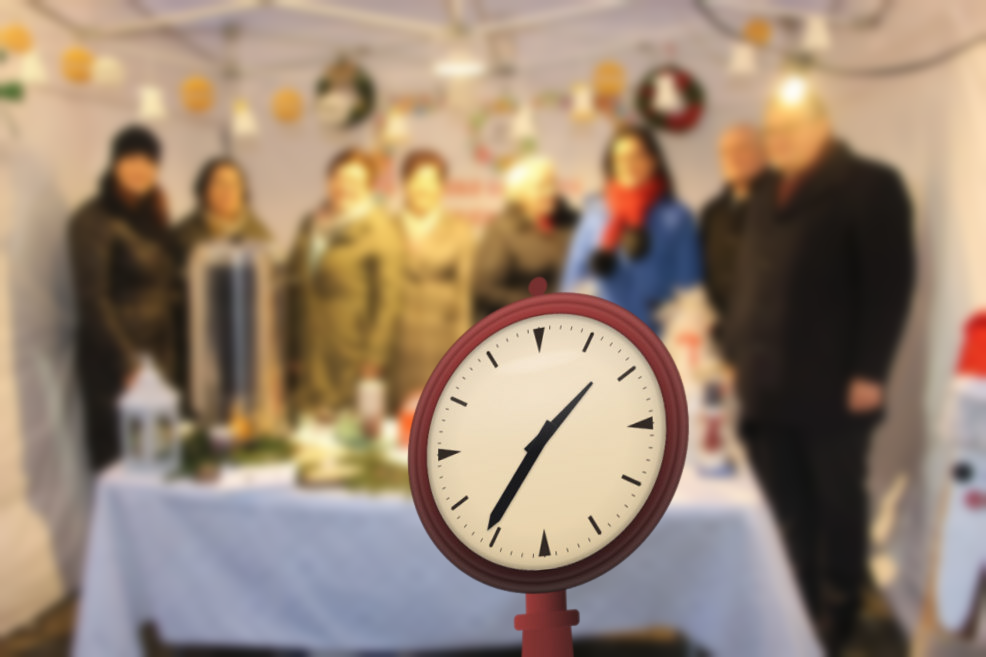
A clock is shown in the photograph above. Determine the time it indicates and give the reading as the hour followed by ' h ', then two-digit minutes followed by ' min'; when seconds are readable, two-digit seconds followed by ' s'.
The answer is 1 h 36 min
